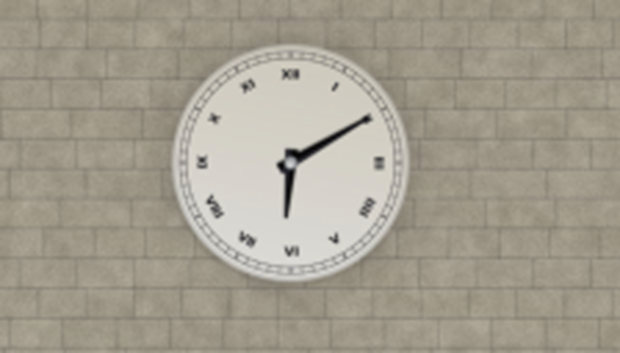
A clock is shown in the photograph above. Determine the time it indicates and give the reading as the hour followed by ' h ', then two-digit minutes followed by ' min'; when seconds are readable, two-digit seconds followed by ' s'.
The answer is 6 h 10 min
